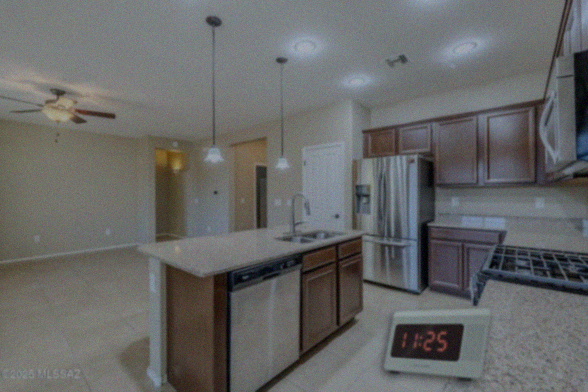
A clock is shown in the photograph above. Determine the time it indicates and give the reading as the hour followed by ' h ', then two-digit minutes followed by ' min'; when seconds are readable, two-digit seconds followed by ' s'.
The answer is 11 h 25 min
